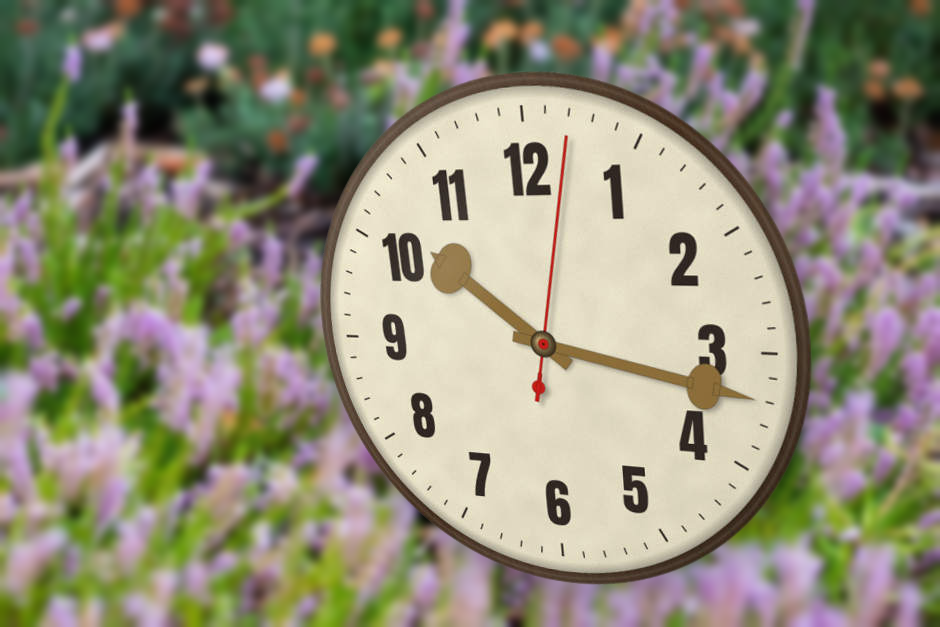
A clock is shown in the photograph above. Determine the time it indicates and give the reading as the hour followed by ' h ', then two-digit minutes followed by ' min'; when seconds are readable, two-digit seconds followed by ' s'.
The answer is 10 h 17 min 02 s
